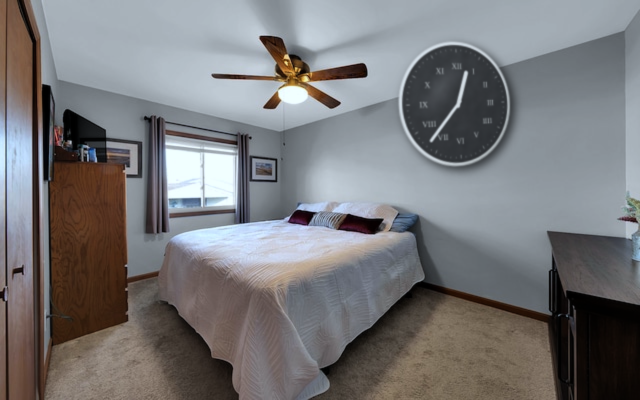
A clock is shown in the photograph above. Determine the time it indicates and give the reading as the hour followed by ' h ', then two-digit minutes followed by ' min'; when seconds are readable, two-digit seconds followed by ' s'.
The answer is 12 h 37 min
